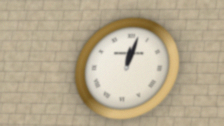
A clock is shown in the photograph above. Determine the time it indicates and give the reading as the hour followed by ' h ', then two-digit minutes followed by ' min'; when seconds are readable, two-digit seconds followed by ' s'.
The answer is 12 h 02 min
